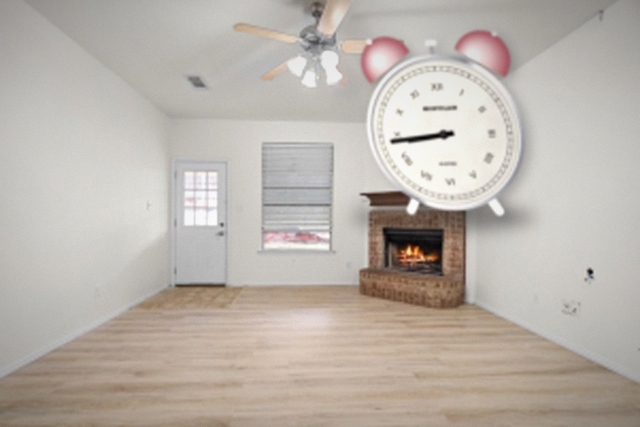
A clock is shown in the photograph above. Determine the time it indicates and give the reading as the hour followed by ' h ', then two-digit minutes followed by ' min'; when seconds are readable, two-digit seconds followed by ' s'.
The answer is 8 h 44 min
